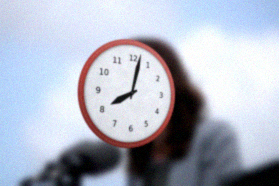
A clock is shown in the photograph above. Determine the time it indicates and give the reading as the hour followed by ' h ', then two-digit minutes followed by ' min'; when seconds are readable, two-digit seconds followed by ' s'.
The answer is 8 h 02 min
